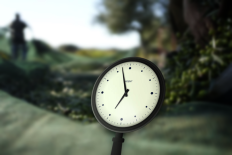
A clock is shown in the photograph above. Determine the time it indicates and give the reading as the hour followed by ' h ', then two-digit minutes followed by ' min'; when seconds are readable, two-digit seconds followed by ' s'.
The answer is 6 h 57 min
